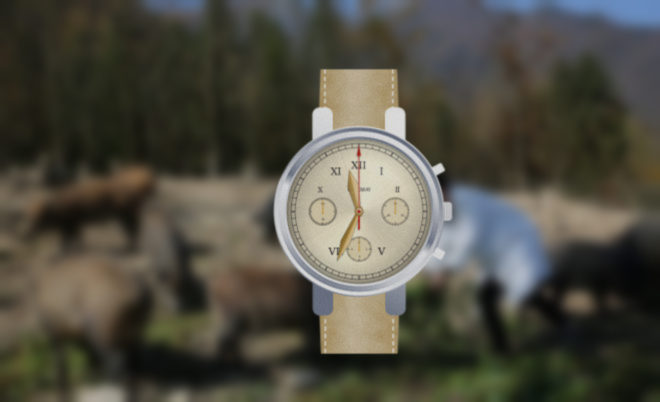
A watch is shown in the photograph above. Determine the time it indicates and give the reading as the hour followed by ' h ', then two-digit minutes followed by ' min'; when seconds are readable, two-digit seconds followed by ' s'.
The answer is 11 h 34 min
